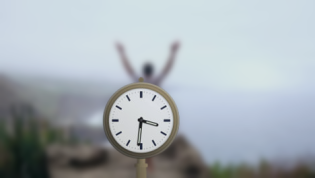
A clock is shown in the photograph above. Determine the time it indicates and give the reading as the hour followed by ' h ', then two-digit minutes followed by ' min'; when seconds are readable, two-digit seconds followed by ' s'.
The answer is 3 h 31 min
